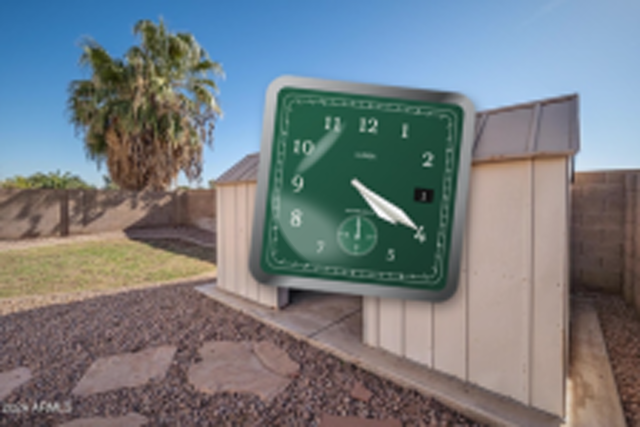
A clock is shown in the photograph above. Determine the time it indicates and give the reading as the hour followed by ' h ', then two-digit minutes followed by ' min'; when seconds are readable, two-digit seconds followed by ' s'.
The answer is 4 h 20 min
